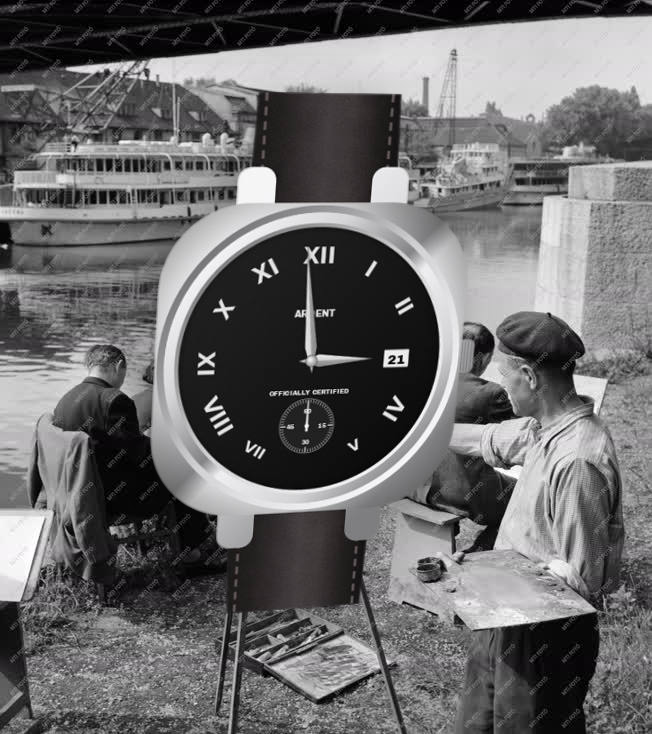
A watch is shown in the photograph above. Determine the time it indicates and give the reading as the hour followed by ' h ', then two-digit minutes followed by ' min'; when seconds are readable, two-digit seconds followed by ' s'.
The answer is 2 h 59 min
